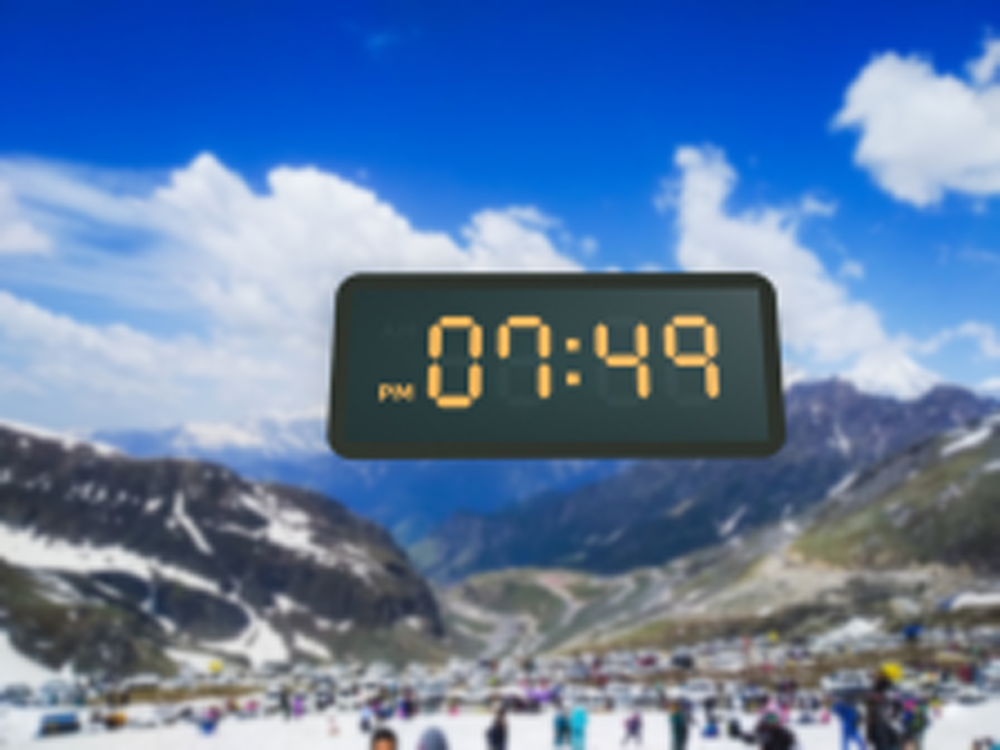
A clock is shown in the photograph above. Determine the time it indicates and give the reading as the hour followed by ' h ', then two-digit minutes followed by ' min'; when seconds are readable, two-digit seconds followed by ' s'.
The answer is 7 h 49 min
